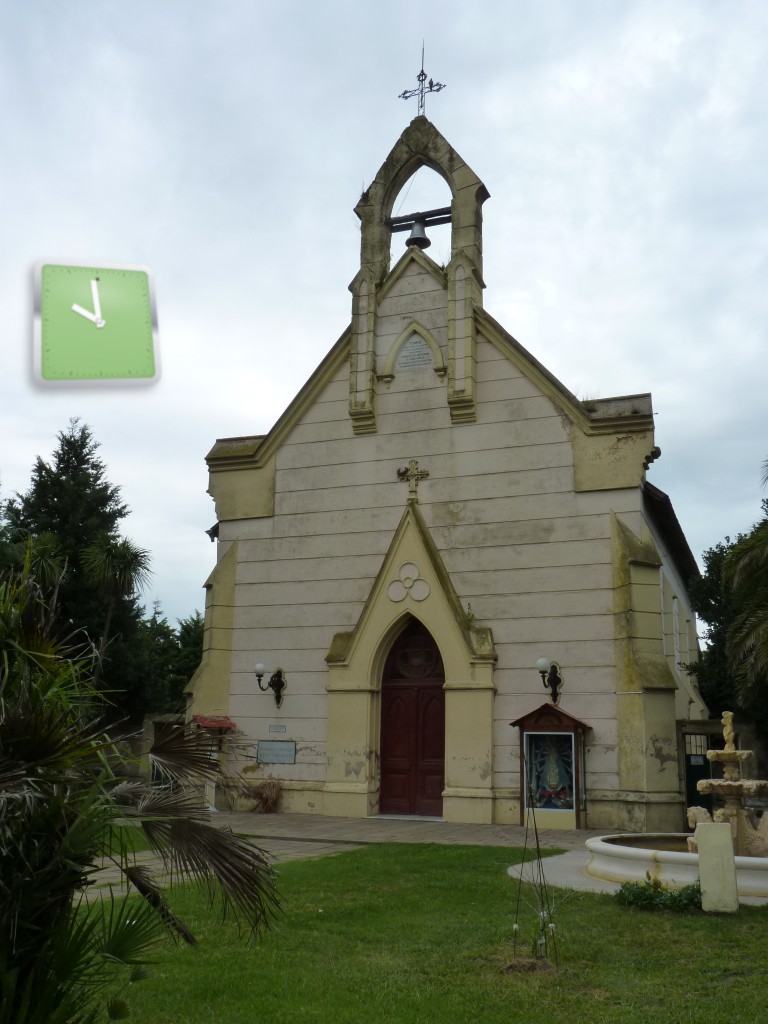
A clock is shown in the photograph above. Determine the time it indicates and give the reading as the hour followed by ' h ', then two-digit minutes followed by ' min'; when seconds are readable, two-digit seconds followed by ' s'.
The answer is 9 h 59 min
